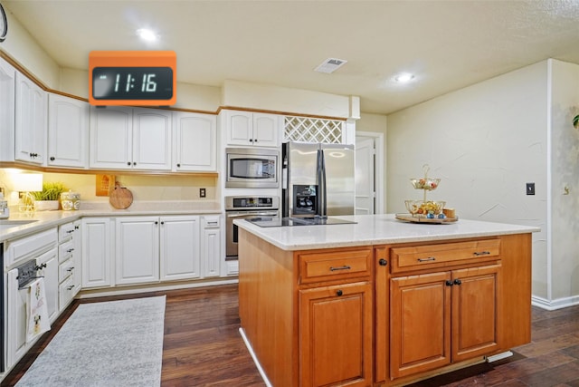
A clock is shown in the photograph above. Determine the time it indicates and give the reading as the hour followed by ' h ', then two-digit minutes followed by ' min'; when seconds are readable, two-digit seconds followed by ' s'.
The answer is 11 h 16 min
